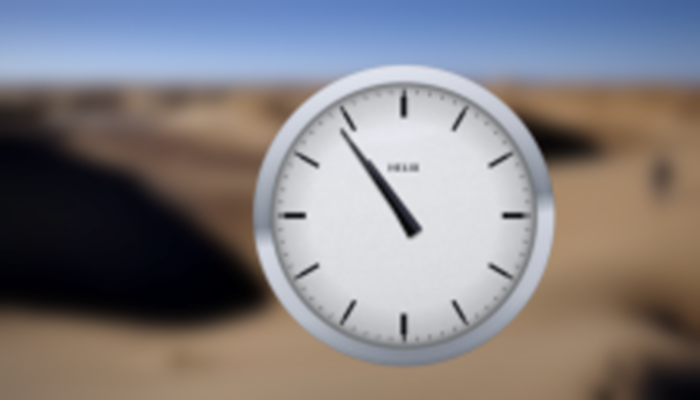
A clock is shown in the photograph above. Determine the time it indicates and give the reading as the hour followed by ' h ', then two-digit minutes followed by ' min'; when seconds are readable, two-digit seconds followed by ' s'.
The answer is 10 h 54 min
